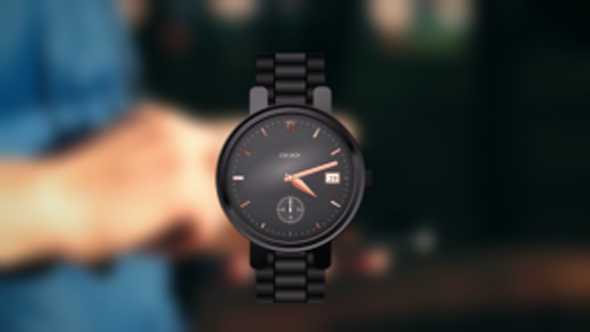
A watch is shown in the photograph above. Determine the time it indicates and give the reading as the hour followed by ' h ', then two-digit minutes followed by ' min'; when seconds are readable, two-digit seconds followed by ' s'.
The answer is 4 h 12 min
